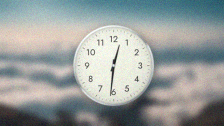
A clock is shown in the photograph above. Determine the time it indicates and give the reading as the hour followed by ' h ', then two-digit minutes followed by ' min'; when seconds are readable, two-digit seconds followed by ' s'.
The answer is 12 h 31 min
